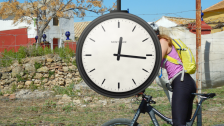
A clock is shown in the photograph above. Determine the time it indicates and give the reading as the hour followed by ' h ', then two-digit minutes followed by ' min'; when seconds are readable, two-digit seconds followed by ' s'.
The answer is 12 h 16 min
